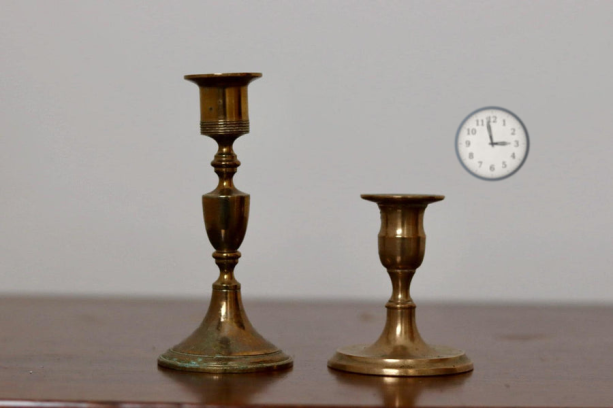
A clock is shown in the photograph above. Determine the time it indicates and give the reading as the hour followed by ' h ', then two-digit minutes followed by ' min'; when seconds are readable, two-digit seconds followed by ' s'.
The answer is 2 h 58 min
